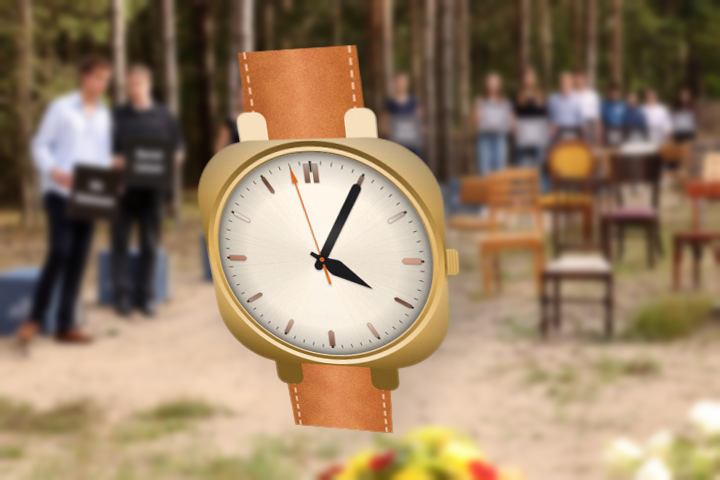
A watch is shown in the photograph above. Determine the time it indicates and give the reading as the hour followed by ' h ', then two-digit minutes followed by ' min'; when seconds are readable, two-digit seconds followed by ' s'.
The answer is 4 h 04 min 58 s
